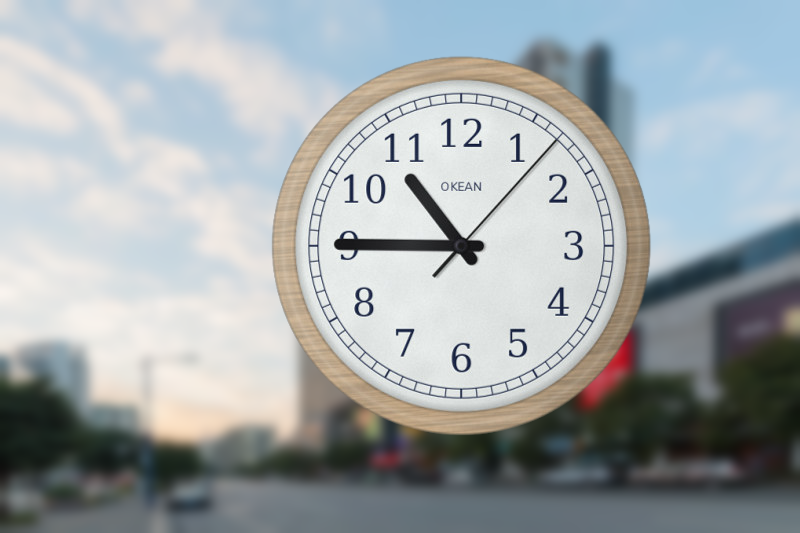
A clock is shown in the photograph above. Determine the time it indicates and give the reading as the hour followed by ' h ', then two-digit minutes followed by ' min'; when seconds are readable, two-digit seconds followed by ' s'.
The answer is 10 h 45 min 07 s
